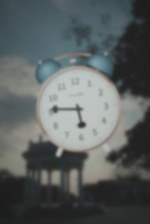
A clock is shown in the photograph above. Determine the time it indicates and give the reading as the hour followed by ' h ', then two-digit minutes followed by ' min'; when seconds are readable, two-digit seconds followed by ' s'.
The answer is 5 h 46 min
